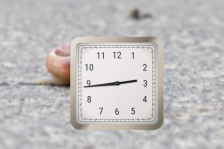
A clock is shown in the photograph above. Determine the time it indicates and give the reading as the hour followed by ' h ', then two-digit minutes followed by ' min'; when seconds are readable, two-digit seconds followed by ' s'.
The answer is 2 h 44 min
